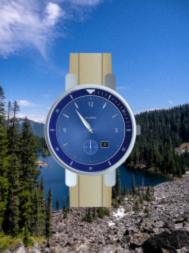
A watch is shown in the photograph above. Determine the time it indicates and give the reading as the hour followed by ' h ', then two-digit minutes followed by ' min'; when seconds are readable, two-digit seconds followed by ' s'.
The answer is 10 h 54 min
